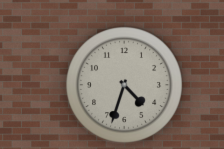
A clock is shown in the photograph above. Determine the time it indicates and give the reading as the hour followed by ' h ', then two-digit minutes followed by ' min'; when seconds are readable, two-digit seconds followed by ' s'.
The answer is 4 h 33 min
